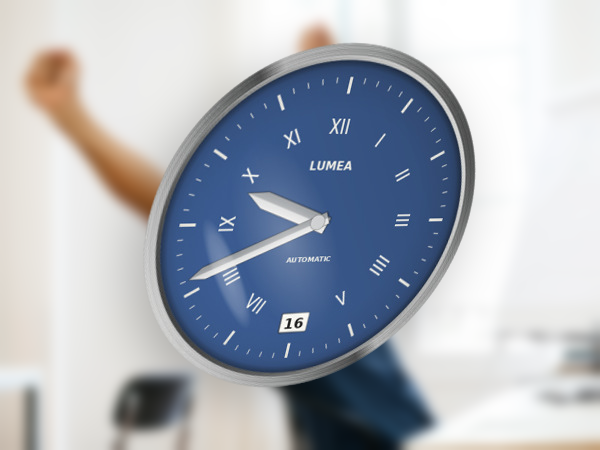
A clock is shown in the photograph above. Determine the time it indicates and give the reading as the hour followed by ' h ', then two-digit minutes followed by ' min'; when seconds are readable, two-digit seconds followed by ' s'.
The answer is 9 h 41 min
